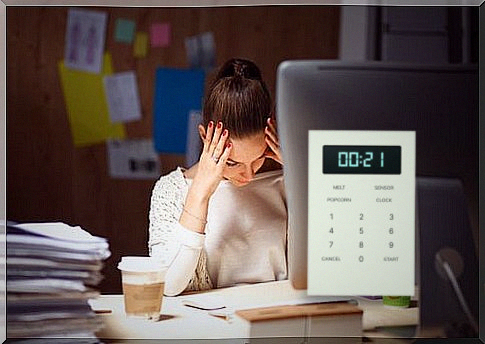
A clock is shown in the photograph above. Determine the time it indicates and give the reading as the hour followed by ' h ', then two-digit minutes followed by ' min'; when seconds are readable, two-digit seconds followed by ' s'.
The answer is 0 h 21 min
